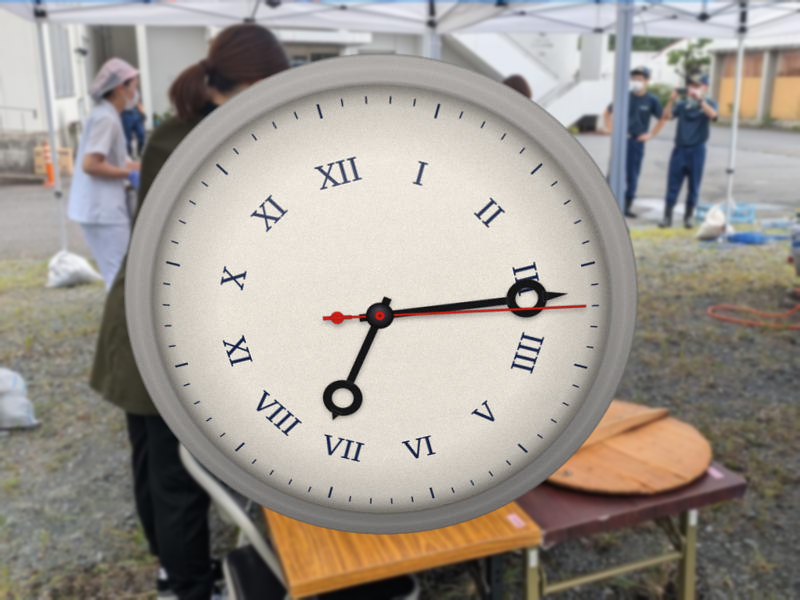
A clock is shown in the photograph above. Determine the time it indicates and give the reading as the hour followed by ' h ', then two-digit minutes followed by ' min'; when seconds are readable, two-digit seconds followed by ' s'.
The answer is 7 h 16 min 17 s
